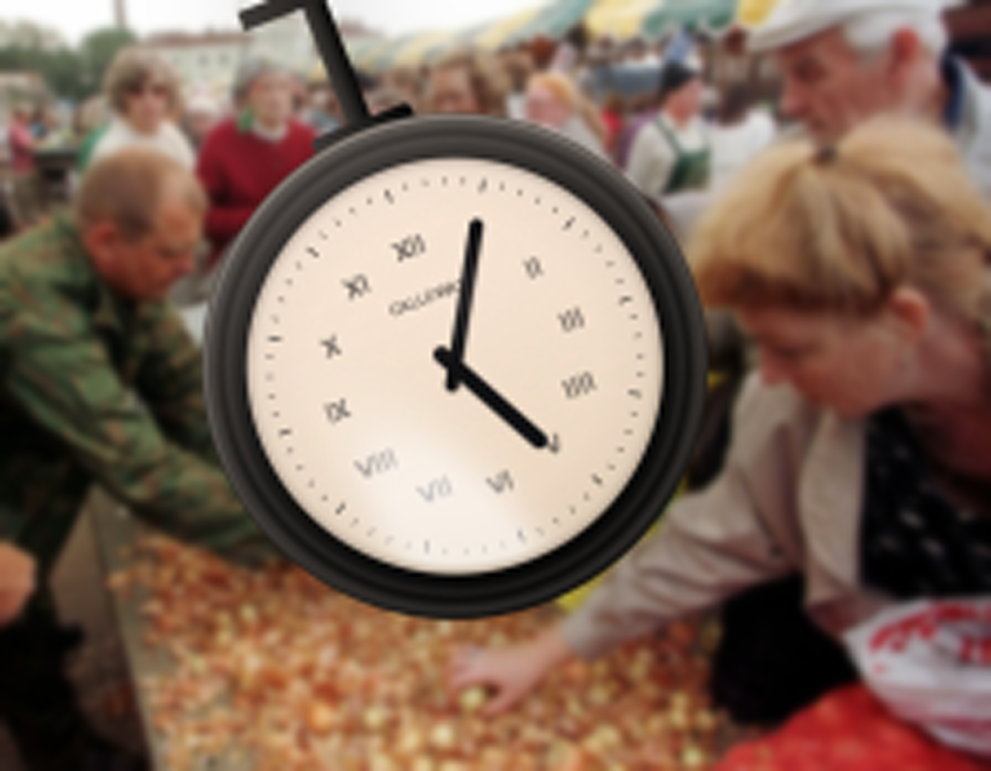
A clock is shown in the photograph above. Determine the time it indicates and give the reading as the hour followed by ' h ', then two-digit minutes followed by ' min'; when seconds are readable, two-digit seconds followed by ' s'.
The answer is 5 h 05 min
